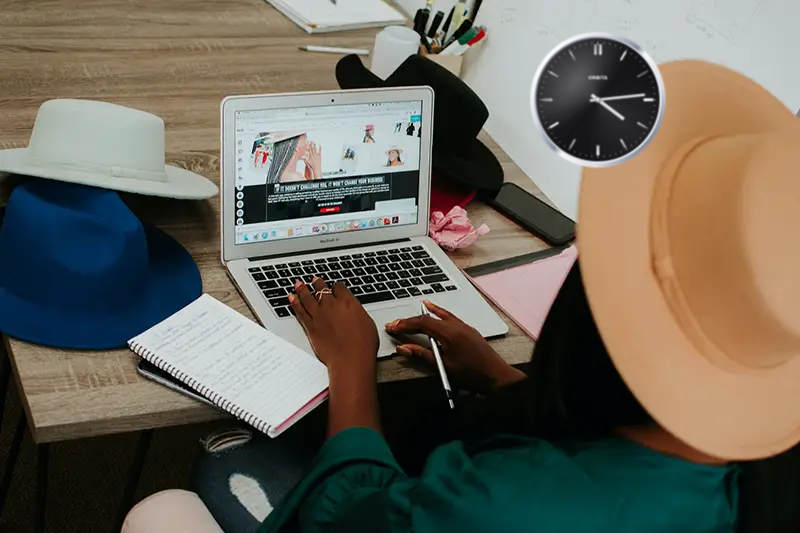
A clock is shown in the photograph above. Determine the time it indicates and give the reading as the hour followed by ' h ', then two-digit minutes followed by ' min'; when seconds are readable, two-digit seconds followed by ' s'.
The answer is 4 h 14 min
